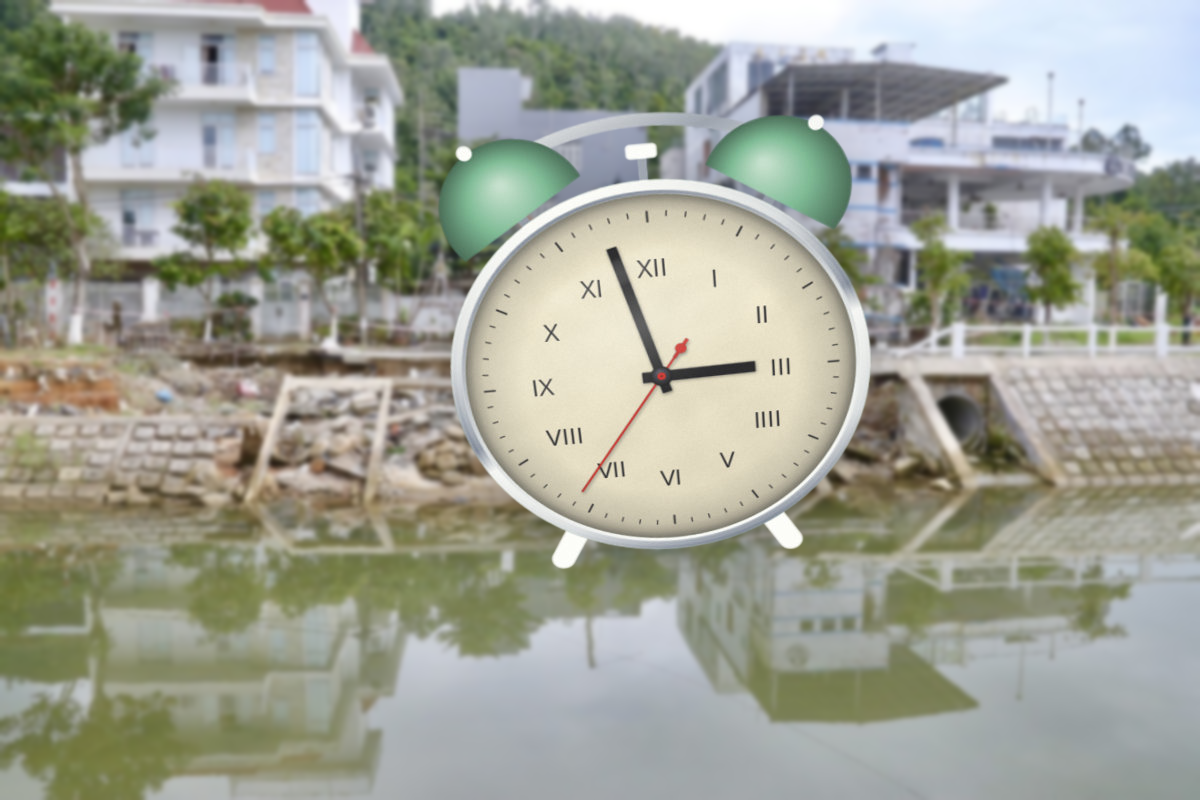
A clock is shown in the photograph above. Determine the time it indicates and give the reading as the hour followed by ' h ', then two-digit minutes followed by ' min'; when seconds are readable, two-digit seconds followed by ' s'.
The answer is 2 h 57 min 36 s
